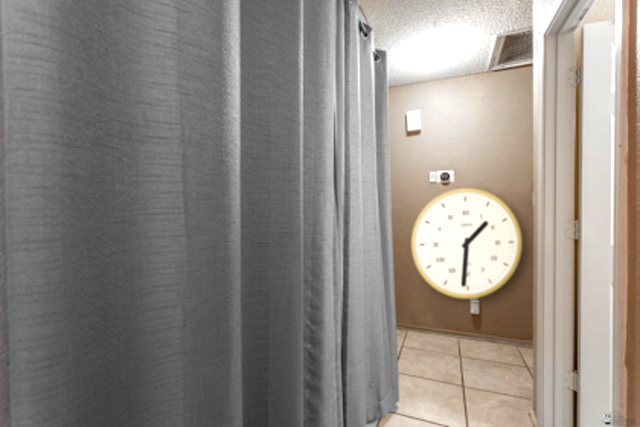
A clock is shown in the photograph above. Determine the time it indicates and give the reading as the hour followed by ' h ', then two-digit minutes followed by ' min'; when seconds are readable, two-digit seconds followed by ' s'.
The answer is 1 h 31 min
